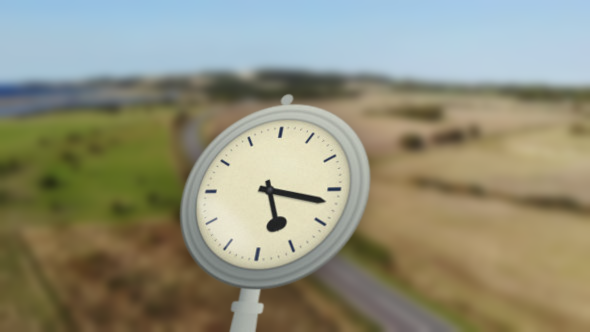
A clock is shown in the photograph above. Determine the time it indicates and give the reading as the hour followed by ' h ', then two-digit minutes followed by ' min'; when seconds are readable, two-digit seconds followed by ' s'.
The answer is 5 h 17 min
